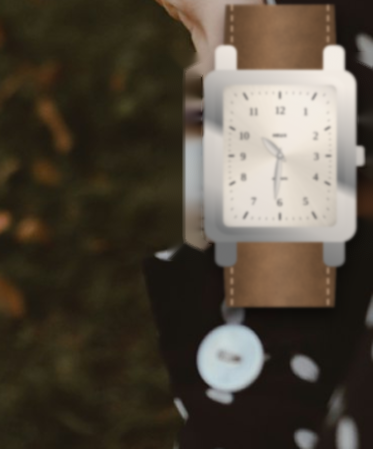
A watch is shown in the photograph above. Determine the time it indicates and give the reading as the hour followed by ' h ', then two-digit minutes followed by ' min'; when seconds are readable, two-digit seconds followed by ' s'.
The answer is 10 h 31 min
